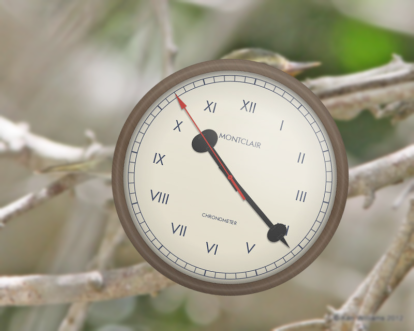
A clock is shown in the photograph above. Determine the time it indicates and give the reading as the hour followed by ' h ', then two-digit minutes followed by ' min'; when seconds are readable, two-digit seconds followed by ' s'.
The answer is 10 h 20 min 52 s
